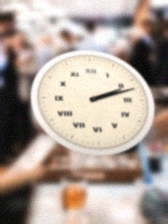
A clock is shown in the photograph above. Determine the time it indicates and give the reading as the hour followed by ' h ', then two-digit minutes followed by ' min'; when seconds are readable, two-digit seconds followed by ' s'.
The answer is 2 h 12 min
